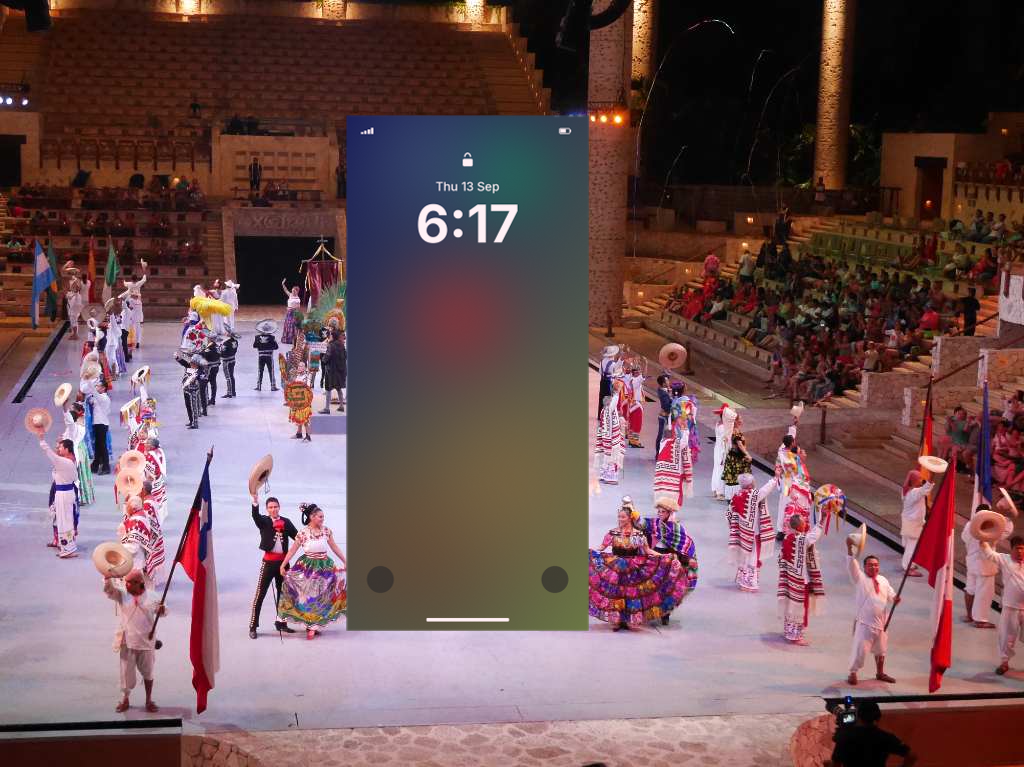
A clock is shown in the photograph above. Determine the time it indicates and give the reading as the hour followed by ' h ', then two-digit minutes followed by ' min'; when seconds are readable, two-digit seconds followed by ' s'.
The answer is 6 h 17 min
